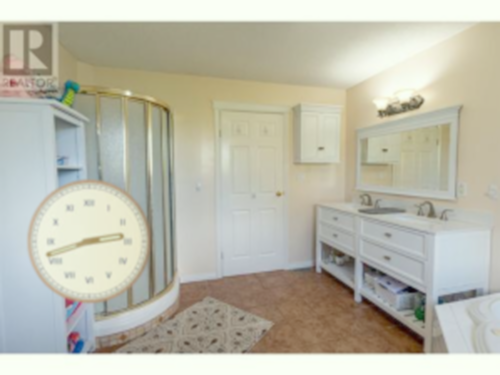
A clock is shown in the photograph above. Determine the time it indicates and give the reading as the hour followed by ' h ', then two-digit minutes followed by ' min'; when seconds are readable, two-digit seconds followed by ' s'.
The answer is 2 h 42 min
